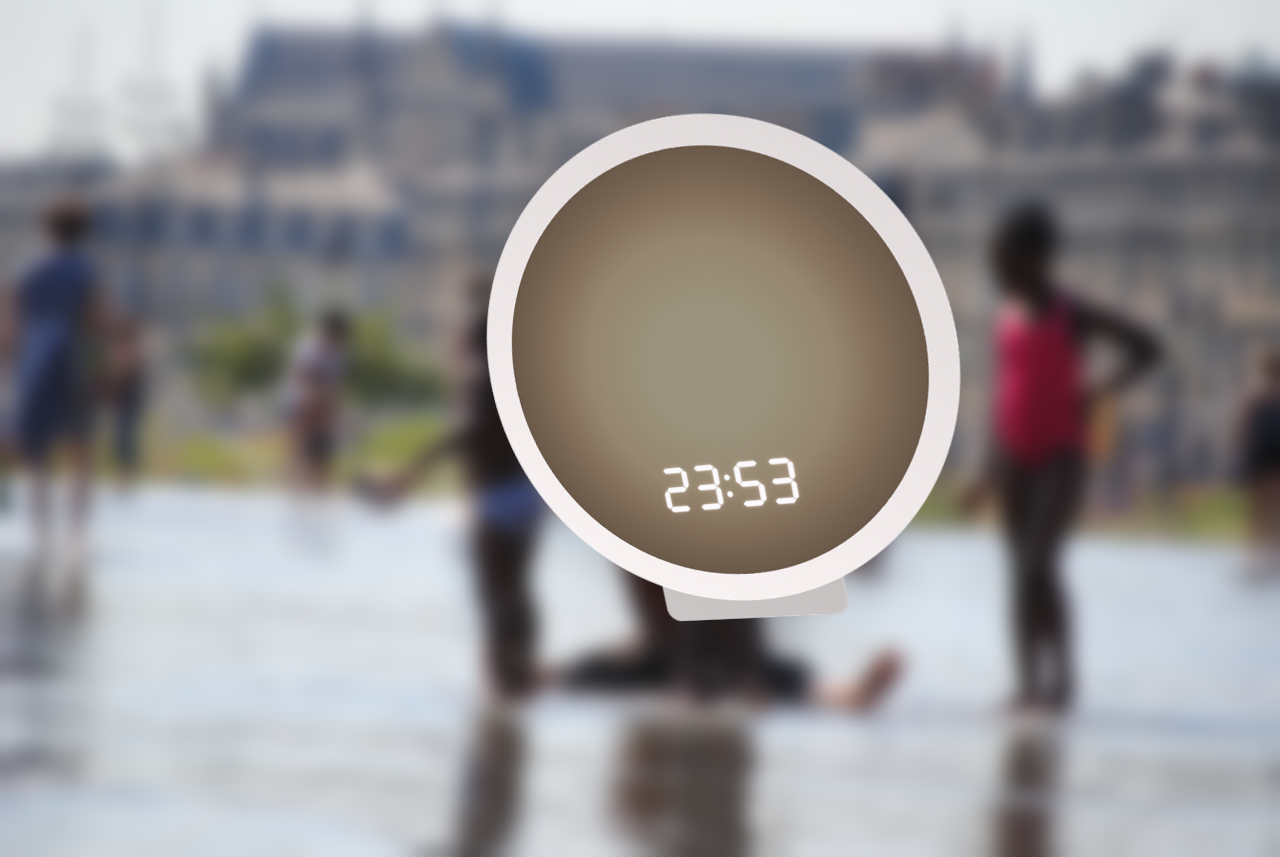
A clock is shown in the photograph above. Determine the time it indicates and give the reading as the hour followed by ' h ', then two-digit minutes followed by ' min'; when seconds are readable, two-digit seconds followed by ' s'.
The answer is 23 h 53 min
